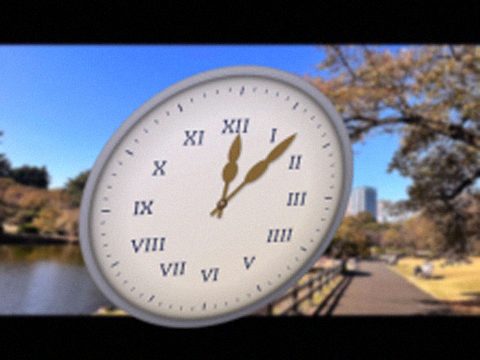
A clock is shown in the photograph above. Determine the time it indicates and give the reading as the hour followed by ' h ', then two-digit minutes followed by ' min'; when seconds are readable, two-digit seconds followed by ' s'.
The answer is 12 h 07 min
